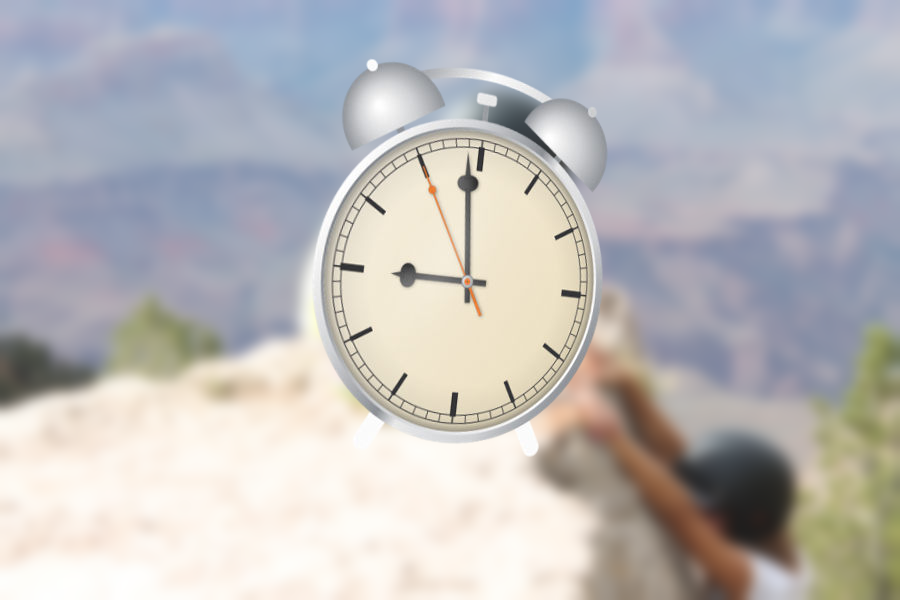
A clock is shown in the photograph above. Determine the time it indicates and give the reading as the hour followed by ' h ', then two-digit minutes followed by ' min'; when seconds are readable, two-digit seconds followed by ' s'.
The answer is 8 h 58 min 55 s
